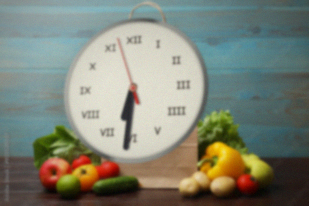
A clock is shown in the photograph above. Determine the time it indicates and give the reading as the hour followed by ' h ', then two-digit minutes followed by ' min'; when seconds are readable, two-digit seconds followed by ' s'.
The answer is 6 h 30 min 57 s
